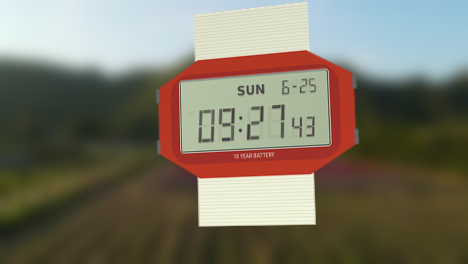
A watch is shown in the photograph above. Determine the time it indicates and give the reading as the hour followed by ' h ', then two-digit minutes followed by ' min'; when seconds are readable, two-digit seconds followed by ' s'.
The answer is 9 h 27 min 43 s
